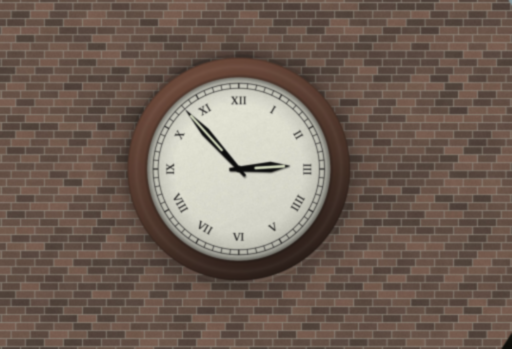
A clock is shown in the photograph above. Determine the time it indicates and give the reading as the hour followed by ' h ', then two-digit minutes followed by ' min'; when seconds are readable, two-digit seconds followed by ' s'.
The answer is 2 h 53 min
